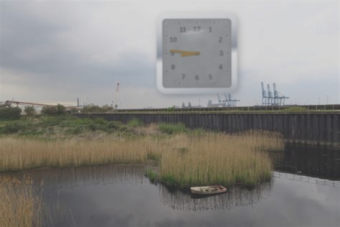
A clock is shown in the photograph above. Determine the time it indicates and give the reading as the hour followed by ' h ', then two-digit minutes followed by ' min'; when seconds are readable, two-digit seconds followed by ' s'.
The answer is 8 h 46 min
